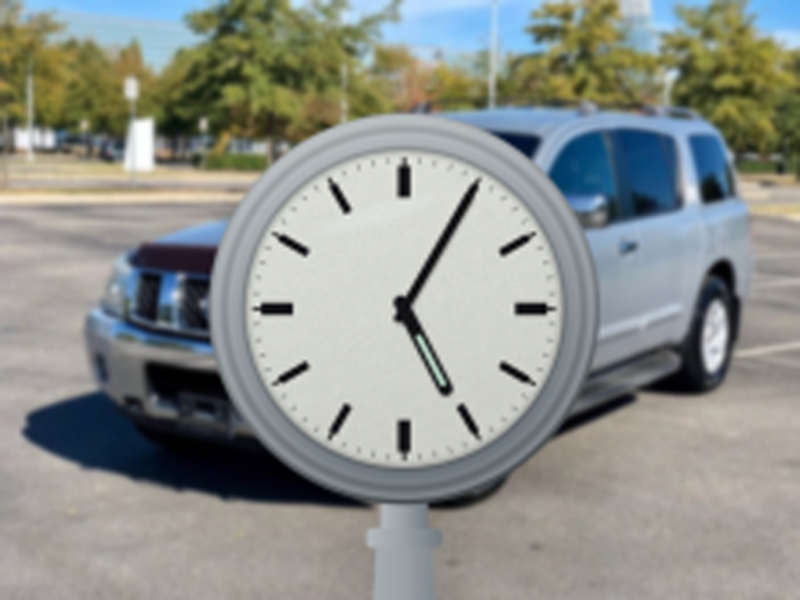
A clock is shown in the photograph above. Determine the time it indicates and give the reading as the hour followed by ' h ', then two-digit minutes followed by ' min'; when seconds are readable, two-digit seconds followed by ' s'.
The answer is 5 h 05 min
